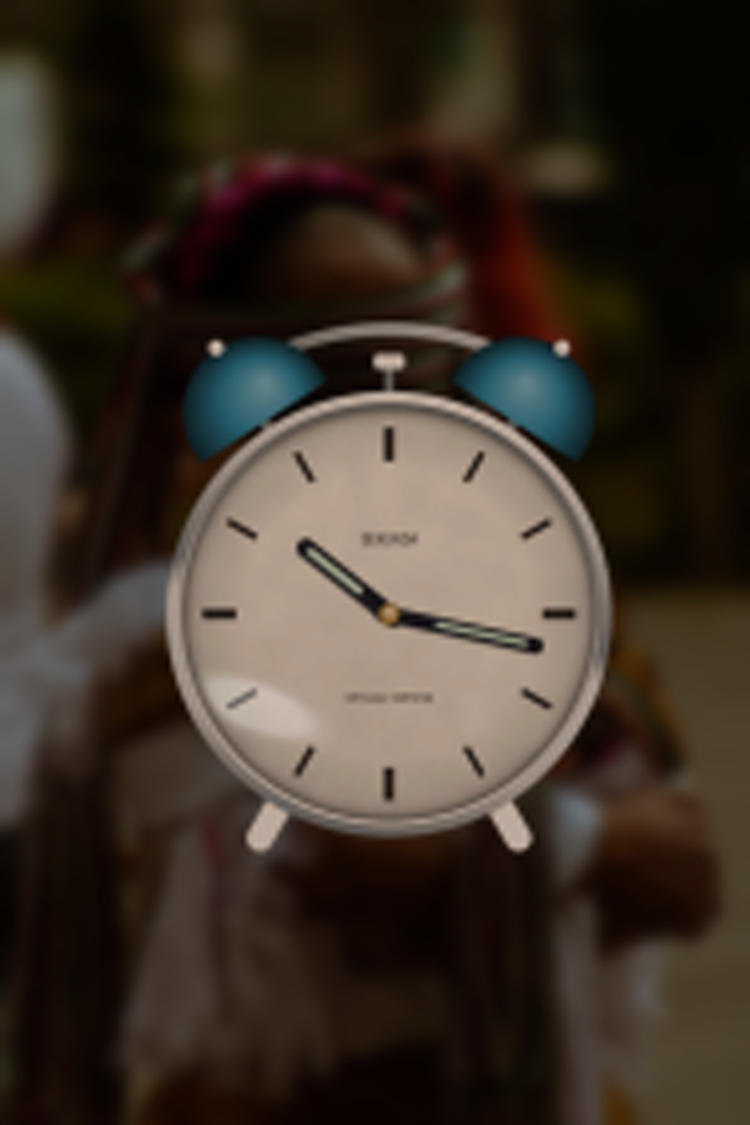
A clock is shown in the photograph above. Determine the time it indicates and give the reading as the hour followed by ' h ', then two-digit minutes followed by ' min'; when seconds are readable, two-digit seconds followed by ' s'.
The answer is 10 h 17 min
